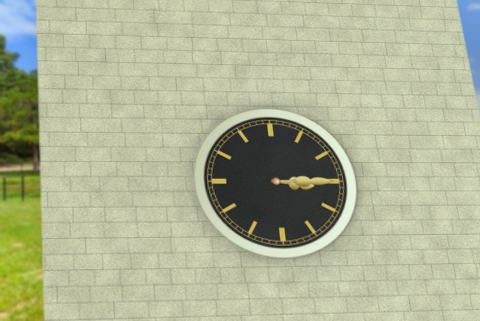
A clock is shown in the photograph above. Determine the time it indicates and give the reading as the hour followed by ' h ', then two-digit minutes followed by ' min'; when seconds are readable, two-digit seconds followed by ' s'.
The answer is 3 h 15 min
